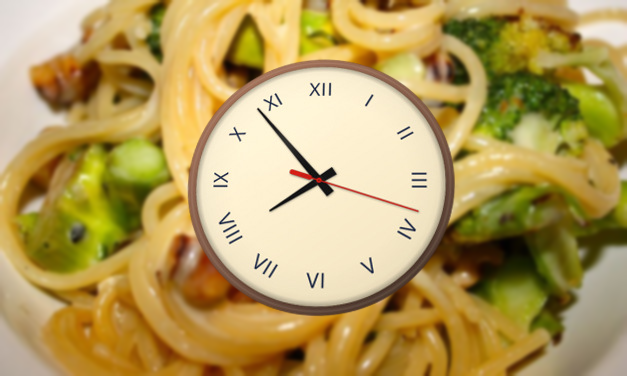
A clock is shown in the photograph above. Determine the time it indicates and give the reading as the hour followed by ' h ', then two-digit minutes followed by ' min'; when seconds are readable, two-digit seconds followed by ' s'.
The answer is 7 h 53 min 18 s
